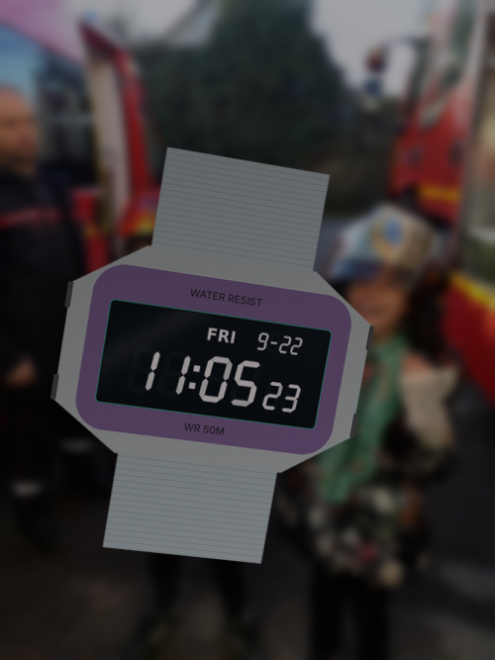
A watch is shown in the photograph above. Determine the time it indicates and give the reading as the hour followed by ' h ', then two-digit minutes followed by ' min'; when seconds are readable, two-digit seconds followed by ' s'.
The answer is 11 h 05 min 23 s
